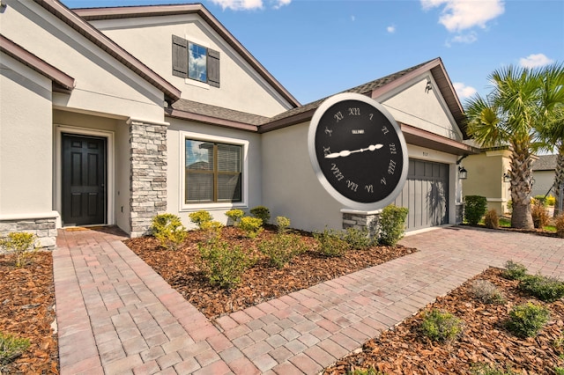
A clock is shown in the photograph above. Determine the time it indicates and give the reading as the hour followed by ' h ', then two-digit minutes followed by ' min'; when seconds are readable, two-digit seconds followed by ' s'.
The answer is 2 h 44 min
